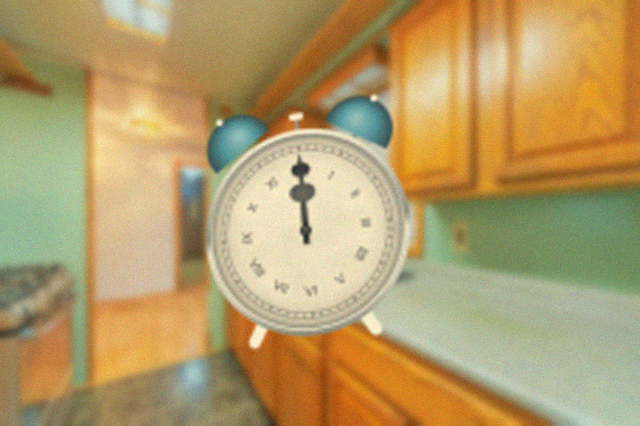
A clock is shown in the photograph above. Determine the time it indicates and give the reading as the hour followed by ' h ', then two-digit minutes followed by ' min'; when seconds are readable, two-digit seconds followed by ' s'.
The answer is 12 h 00 min
